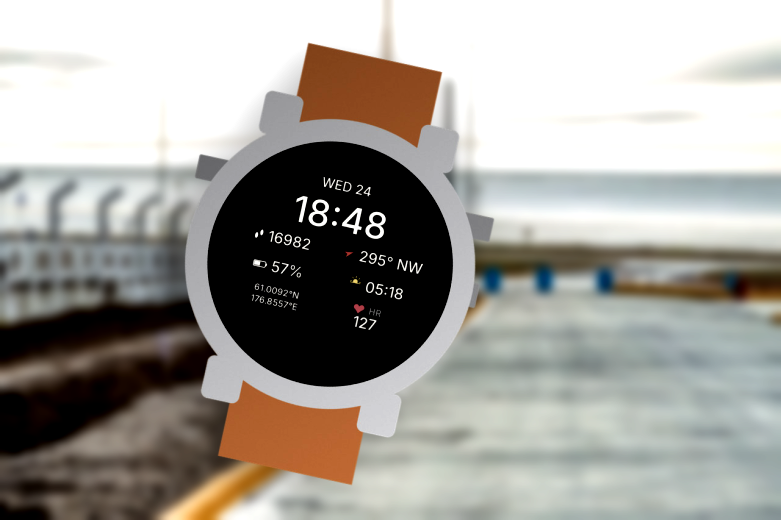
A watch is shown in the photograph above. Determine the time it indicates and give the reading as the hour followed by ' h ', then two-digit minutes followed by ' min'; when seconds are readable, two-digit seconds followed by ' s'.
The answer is 18 h 48 min
